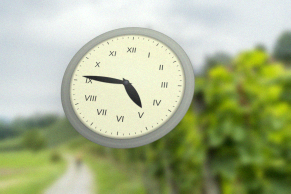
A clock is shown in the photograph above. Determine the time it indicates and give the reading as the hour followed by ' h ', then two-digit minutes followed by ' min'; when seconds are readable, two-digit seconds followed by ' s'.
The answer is 4 h 46 min
